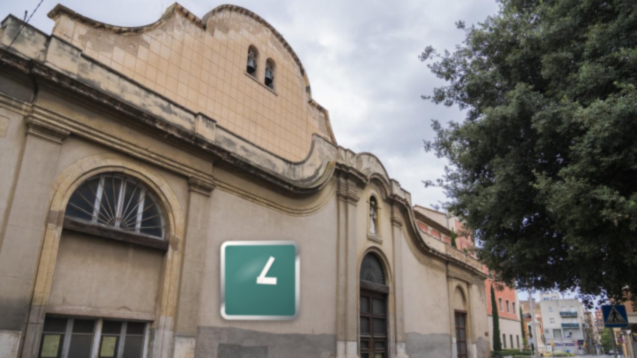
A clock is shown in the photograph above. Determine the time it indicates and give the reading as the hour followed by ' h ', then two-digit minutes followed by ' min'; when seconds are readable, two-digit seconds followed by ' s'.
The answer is 3 h 05 min
